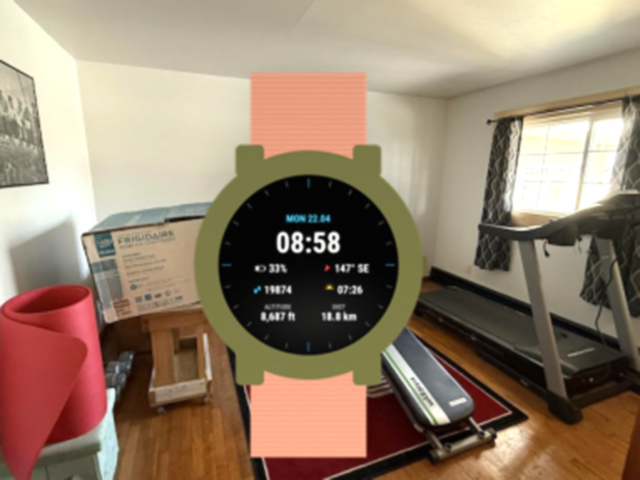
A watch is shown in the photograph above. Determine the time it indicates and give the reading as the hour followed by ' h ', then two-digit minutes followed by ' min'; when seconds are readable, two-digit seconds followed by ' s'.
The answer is 8 h 58 min
